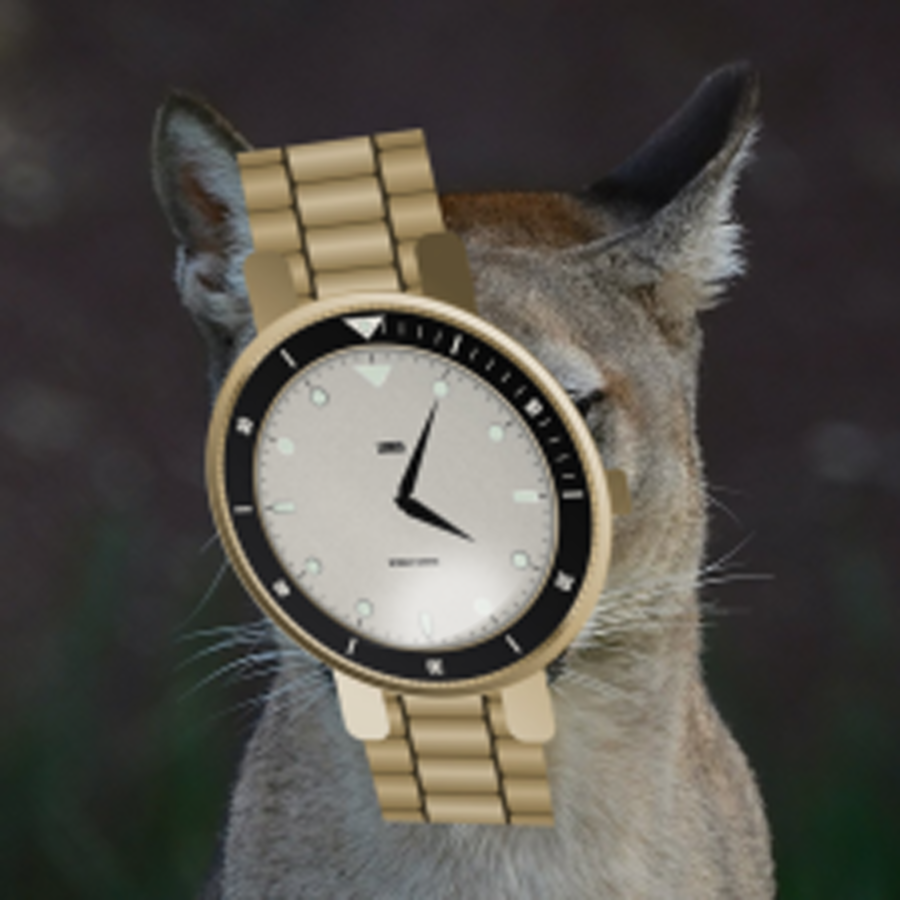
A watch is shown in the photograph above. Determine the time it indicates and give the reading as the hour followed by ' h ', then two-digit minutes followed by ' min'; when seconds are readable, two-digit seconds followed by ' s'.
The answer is 4 h 05 min
